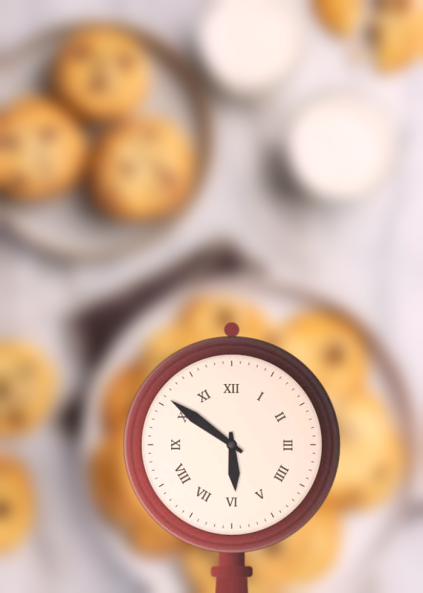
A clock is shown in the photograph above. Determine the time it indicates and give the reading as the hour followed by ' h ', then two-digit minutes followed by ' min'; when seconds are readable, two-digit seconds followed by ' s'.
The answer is 5 h 51 min
